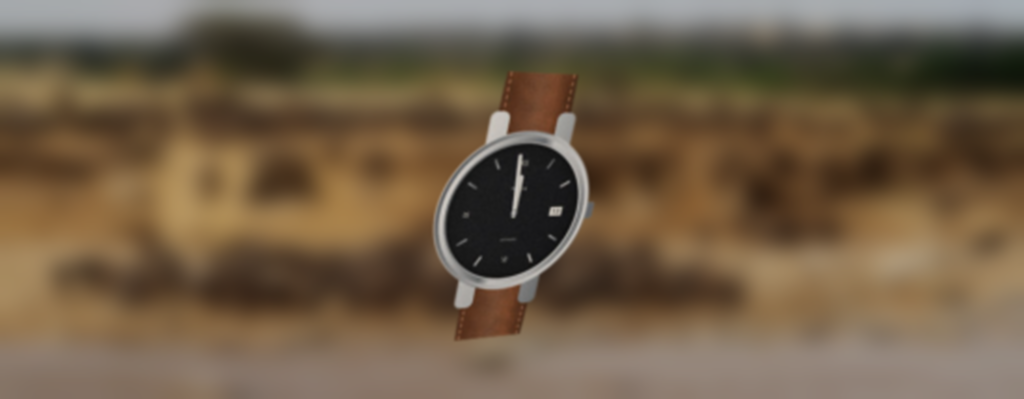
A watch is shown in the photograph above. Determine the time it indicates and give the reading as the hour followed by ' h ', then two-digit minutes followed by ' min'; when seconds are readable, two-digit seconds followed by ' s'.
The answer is 11 h 59 min
